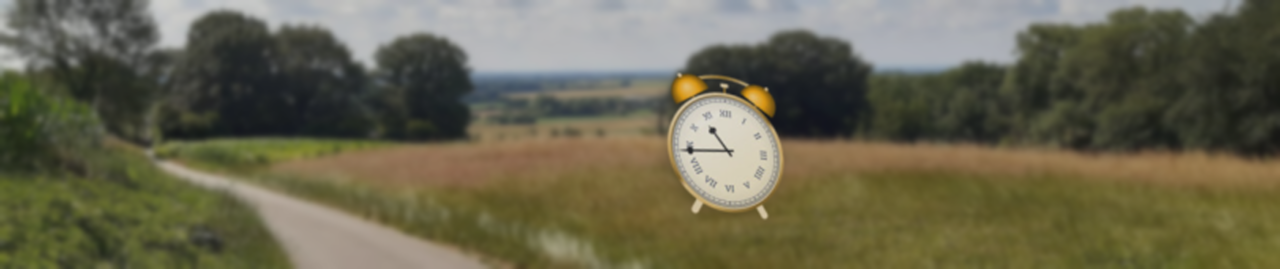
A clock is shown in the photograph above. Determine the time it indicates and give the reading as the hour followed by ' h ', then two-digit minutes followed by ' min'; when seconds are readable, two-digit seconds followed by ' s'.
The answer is 10 h 44 min
